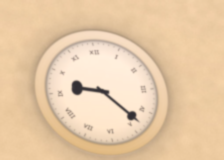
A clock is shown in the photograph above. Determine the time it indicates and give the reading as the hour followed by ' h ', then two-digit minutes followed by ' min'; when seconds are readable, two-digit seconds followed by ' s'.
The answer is 9 h 23 min
